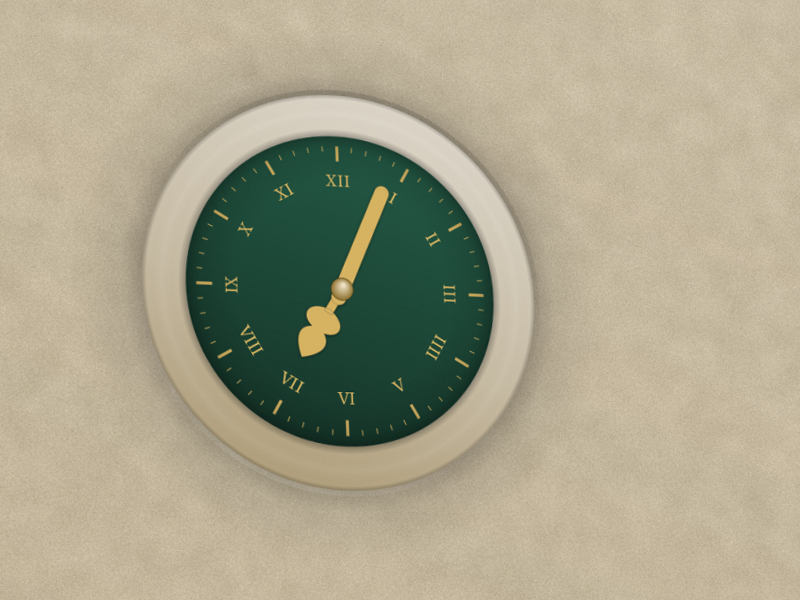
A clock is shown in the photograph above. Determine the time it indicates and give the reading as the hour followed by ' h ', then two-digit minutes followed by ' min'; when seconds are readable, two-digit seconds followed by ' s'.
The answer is 7 h 04 min
